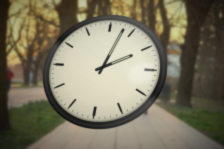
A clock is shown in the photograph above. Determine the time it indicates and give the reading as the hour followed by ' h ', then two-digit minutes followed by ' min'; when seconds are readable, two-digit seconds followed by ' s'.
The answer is 2 h 03 min
